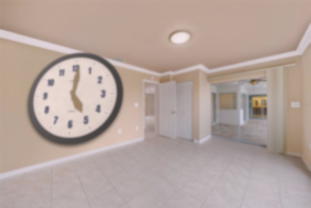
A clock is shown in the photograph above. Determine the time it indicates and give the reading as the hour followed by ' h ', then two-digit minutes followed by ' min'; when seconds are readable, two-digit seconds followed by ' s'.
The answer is 5 h 01 min
